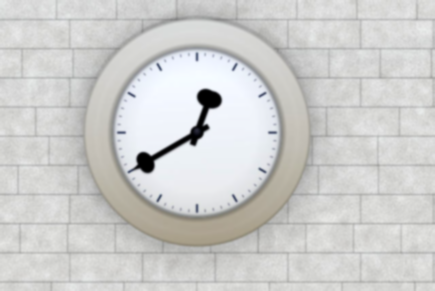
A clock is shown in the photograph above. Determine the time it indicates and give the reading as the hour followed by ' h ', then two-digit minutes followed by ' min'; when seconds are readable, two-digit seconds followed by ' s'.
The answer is 12 h 40 min
